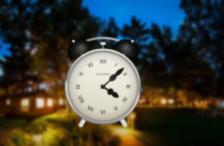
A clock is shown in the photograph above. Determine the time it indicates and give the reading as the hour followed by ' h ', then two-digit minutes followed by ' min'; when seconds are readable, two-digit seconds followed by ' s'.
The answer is 4 h 08 min
